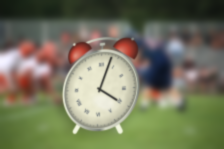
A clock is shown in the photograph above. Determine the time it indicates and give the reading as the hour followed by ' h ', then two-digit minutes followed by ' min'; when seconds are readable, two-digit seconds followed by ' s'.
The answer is 4 h 03 min
